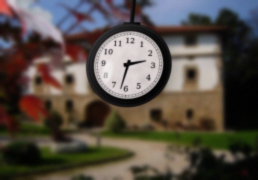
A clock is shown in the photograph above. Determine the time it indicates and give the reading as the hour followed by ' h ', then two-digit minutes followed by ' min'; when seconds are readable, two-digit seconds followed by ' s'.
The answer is 2 h 32 min
